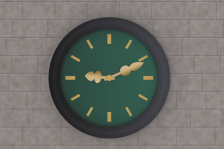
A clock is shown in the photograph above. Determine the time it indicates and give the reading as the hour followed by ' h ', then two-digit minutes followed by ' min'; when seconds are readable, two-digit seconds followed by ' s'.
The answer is 9 h 11 min
